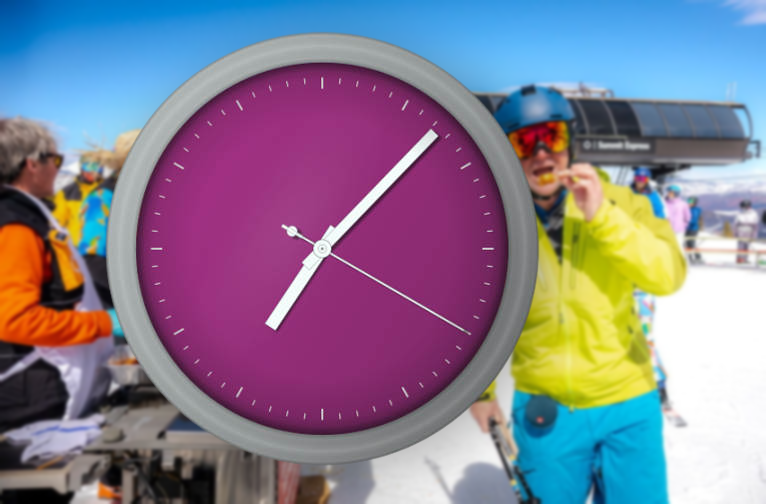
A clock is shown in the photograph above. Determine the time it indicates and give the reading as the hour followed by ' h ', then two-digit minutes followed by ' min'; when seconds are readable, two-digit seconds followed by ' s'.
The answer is 7 h 07 min 20 s
